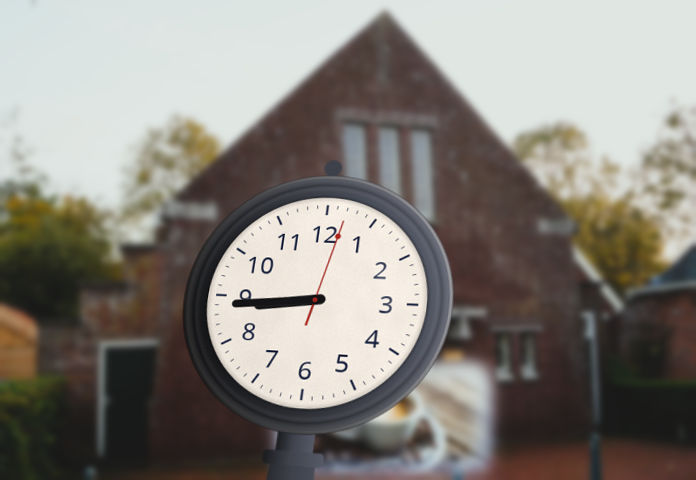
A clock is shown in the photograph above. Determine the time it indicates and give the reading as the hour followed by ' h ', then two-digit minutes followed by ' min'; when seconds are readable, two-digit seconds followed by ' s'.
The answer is 8 h 44 min 02 s
